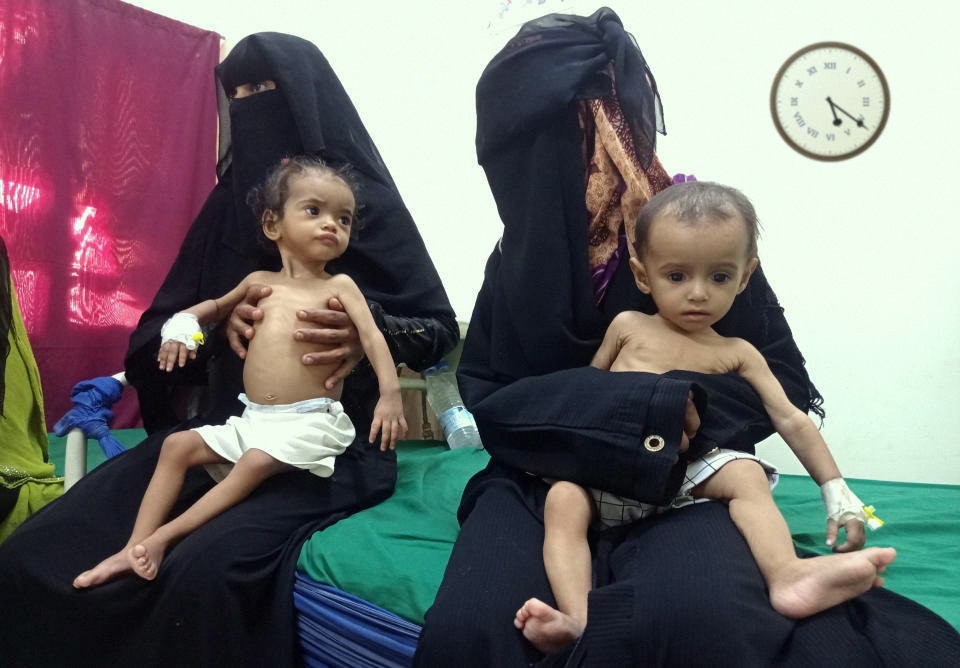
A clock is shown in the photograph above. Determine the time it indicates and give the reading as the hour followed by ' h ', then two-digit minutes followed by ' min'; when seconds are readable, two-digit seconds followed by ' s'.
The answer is 5 h 21 min
